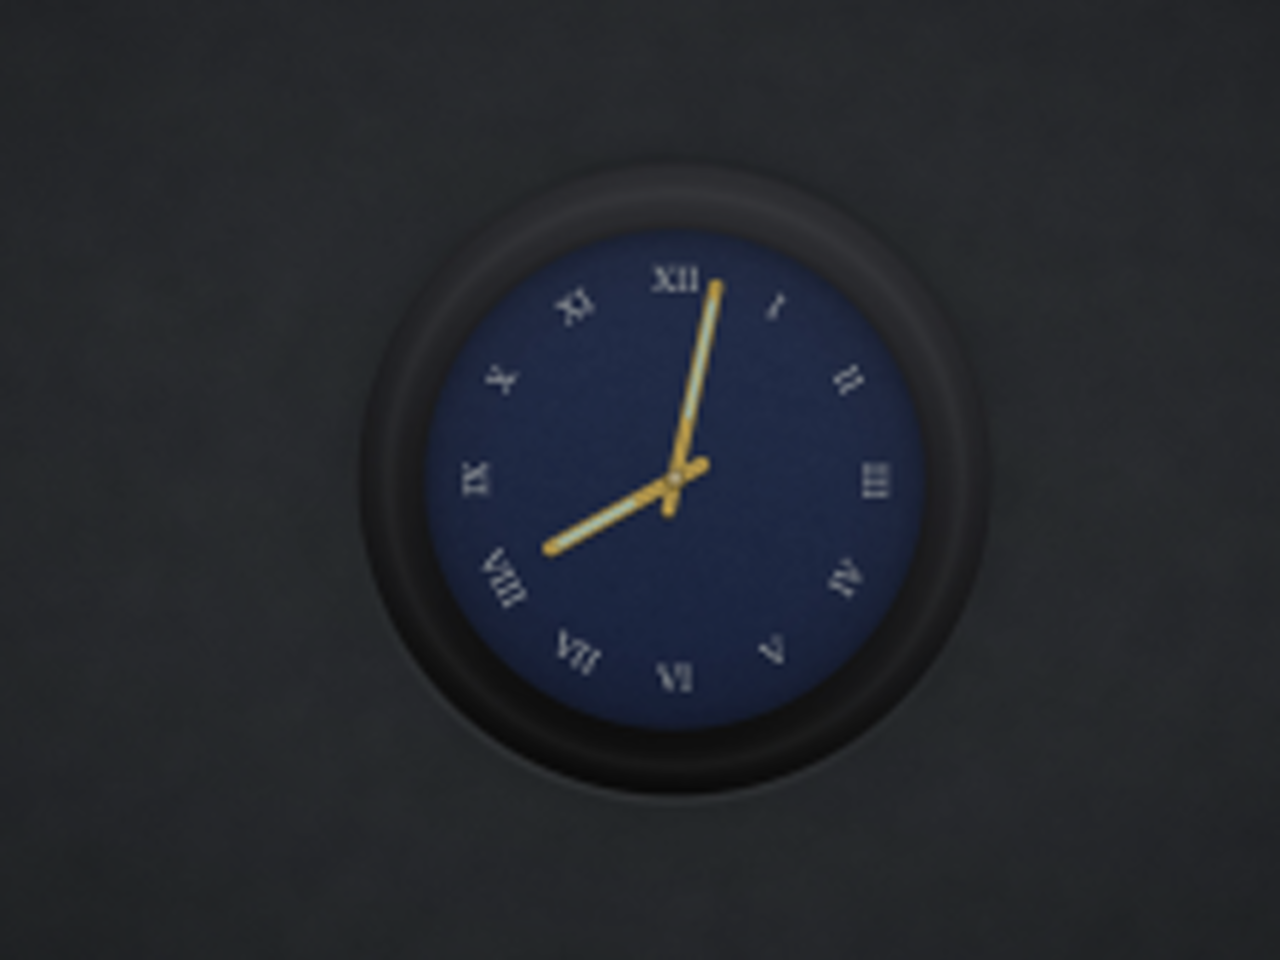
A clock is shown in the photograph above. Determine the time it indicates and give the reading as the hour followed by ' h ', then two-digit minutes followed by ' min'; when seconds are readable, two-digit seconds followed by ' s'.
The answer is 8 h 02 min
